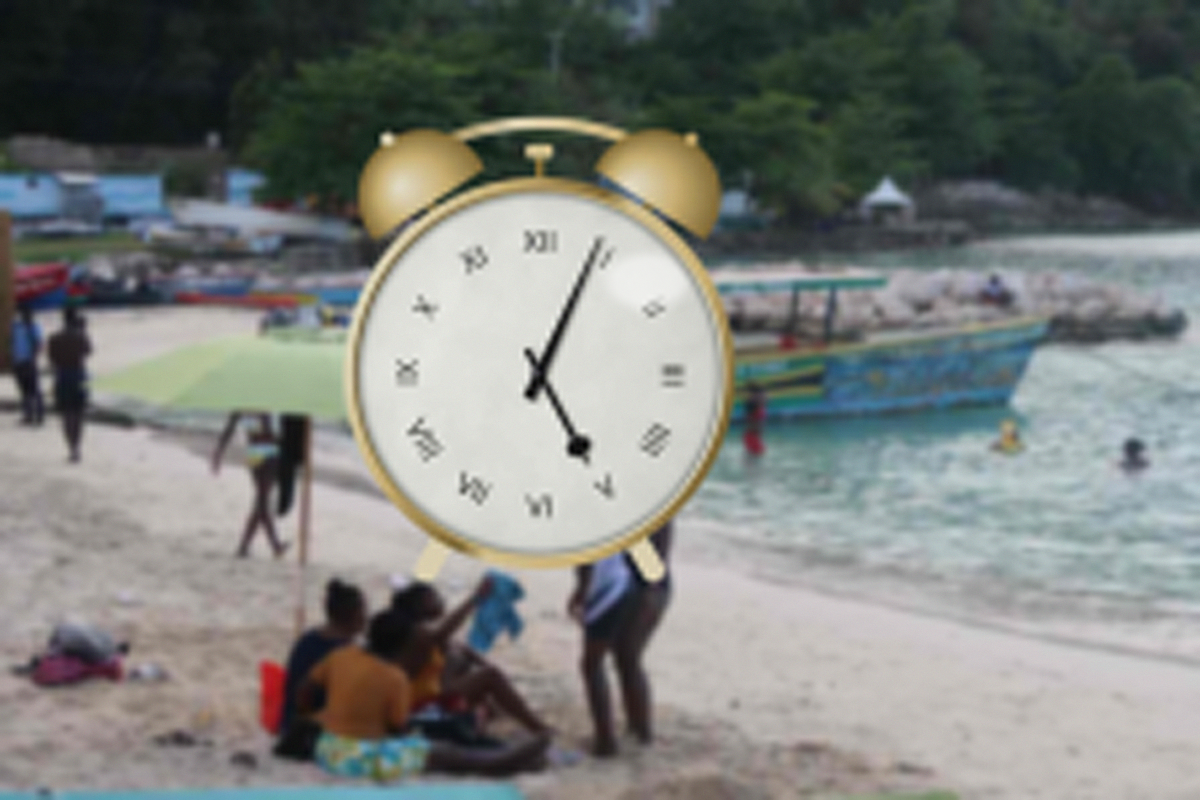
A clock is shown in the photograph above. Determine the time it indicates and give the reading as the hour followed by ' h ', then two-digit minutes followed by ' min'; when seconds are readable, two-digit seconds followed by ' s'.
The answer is 5 h 04 min
